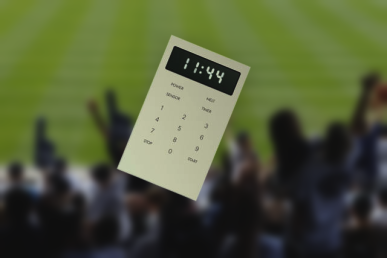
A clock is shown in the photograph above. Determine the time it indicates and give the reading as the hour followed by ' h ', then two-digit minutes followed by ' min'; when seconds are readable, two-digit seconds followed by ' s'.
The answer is 11 h 44 min
